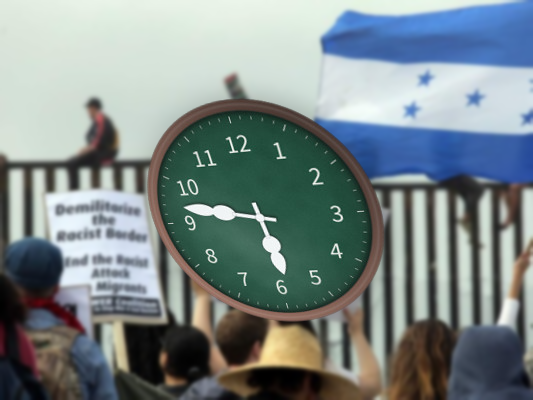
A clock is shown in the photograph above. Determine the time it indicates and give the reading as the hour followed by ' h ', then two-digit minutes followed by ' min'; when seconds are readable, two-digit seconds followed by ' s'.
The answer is 5 h 47 min
